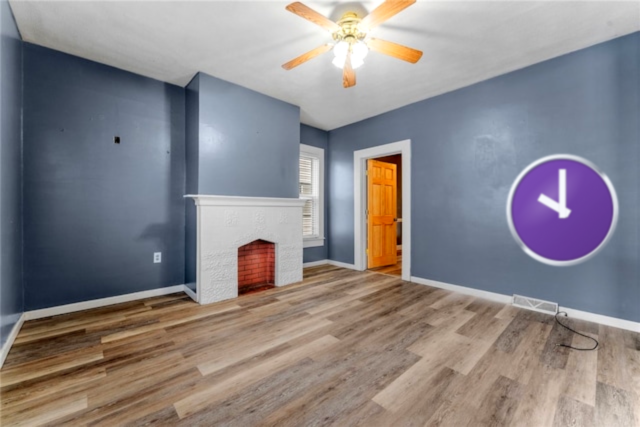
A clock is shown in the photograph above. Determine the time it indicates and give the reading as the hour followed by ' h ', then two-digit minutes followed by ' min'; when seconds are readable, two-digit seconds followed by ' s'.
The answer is 10 h 00 min
